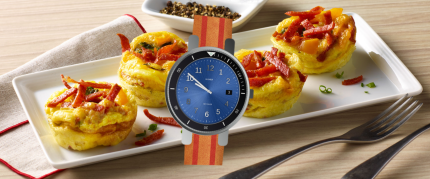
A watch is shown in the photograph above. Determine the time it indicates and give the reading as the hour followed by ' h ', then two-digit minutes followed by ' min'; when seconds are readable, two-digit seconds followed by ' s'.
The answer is 9 h 51 min
